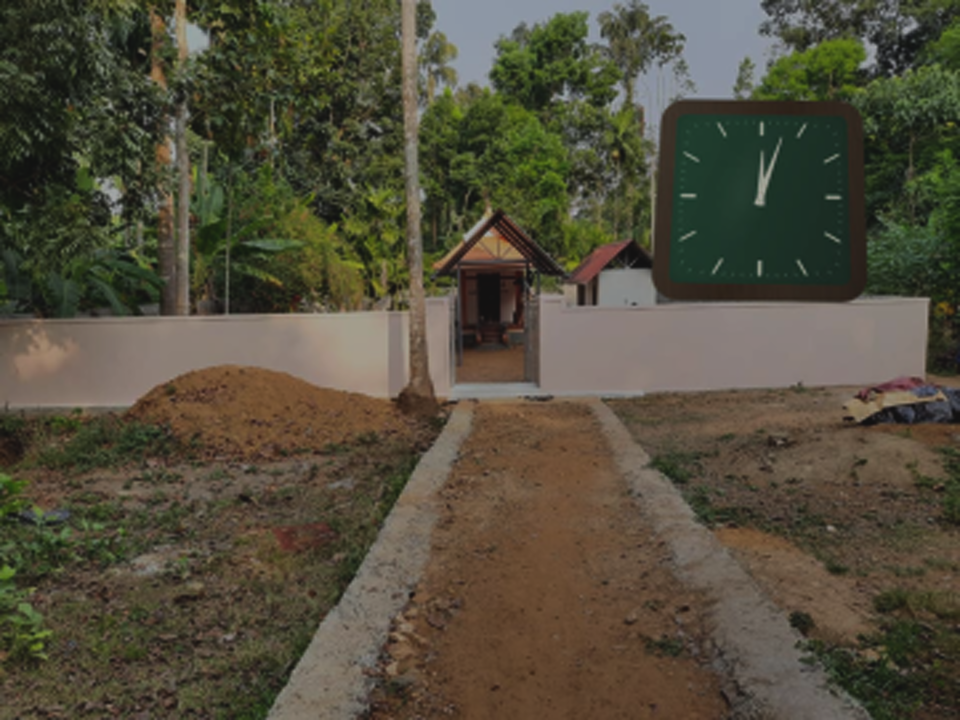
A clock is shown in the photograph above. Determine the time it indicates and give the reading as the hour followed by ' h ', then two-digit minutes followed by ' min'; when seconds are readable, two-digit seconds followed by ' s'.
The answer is 12 h 03 min
